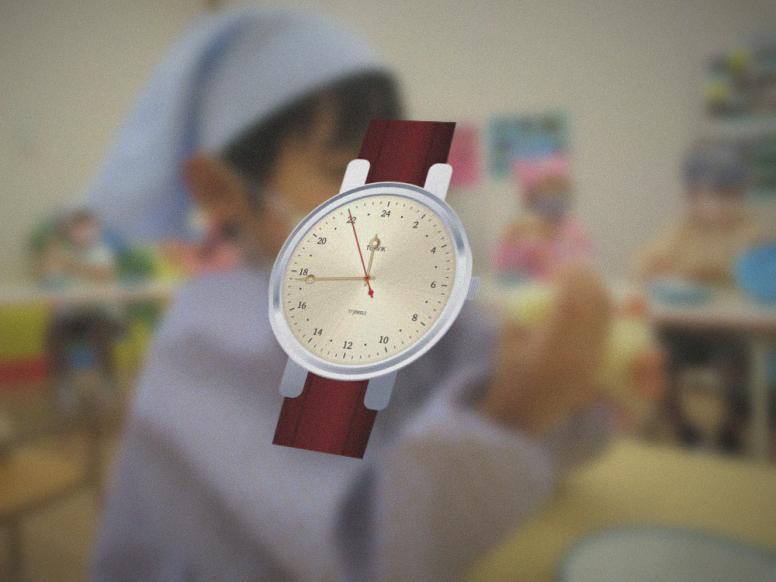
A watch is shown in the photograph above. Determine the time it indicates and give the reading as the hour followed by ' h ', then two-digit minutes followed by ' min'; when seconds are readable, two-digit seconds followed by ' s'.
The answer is 23 h 43 min 55 s
